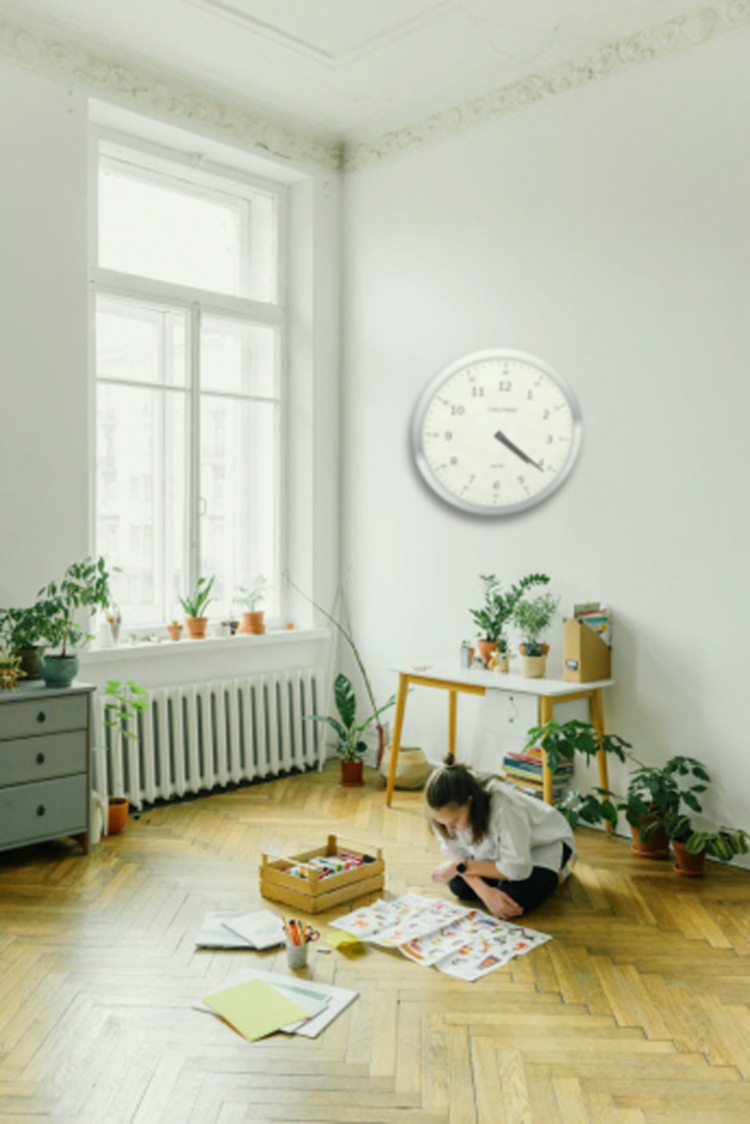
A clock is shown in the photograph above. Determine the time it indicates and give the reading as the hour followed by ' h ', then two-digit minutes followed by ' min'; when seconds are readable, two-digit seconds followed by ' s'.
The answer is 4 h 21 min
